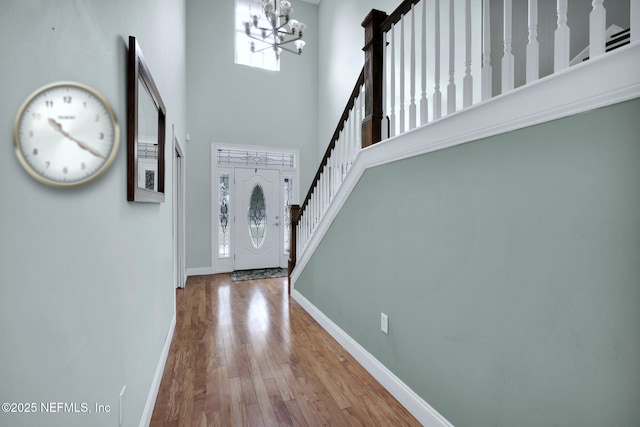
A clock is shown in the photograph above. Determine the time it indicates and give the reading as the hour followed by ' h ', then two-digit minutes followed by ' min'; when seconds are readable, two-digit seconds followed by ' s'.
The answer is 10 h 20 min
